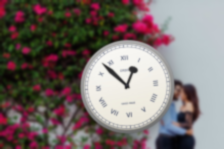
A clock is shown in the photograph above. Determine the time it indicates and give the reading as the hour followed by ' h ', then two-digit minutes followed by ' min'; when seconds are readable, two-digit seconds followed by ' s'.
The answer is 12 h 53 min
